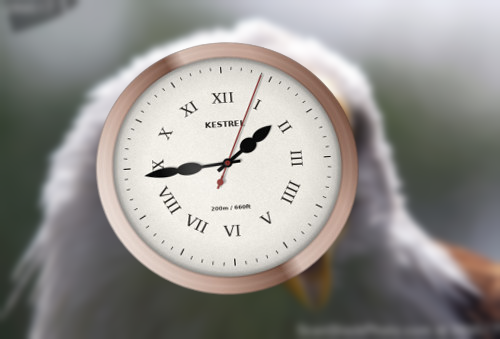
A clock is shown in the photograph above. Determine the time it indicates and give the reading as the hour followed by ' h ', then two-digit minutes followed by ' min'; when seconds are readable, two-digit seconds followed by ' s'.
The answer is 1 h 44 min 04 s
